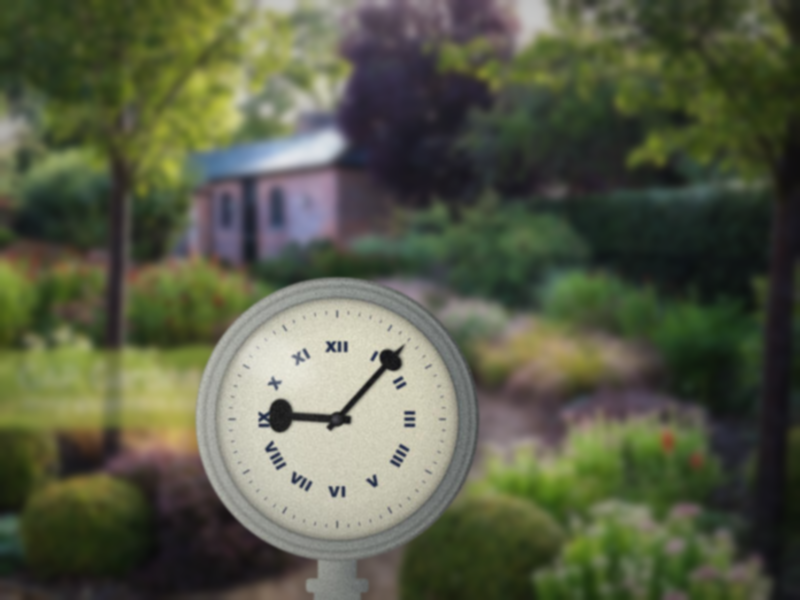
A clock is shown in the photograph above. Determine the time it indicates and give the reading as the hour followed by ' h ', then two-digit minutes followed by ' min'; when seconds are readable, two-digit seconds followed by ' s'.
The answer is 9 h 07 min
